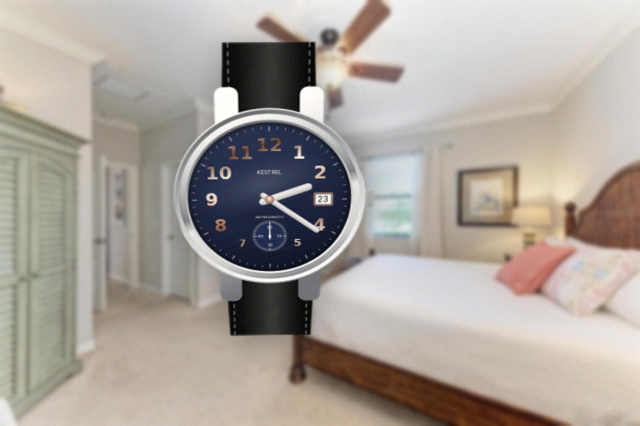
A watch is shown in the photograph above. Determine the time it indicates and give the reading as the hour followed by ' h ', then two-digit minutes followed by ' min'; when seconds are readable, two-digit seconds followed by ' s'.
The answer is 2 h 21 min
